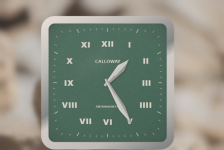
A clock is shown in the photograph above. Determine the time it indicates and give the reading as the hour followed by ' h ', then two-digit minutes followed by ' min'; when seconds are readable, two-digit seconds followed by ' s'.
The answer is 1 h 25 min
